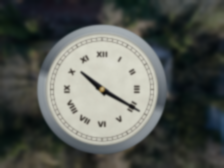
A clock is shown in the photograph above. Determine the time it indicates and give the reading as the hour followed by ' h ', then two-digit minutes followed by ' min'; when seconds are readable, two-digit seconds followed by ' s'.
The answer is 10 h 20 min
